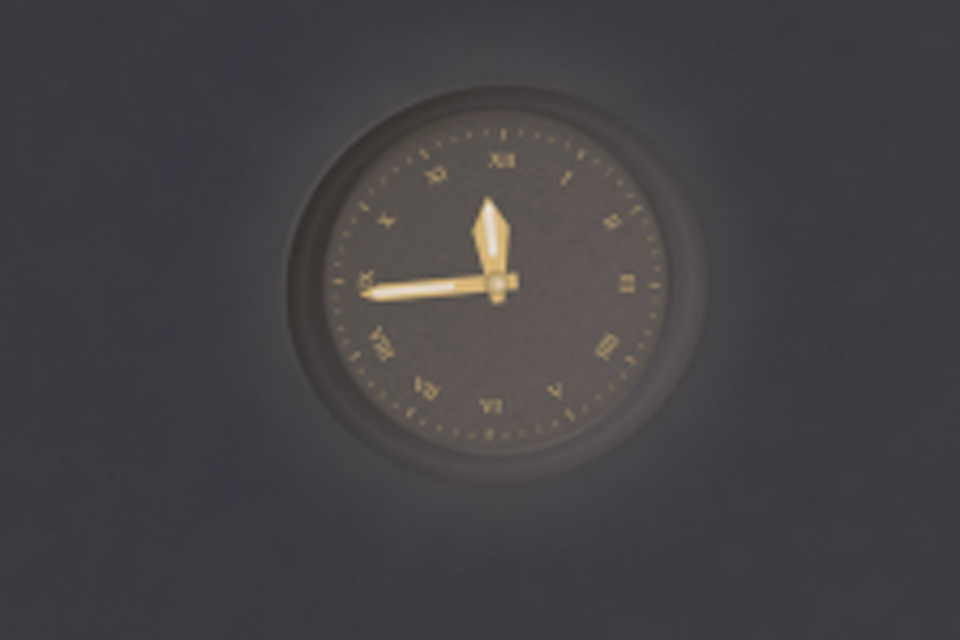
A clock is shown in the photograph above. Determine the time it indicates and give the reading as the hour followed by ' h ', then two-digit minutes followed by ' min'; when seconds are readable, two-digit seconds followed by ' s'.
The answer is 11 h 44 min
